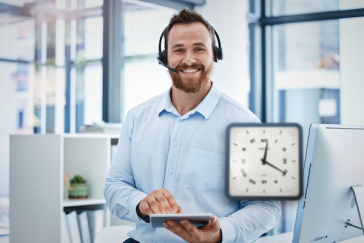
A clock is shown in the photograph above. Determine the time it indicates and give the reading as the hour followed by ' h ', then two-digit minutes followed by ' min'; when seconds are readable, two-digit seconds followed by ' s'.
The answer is 12 h 20 min
